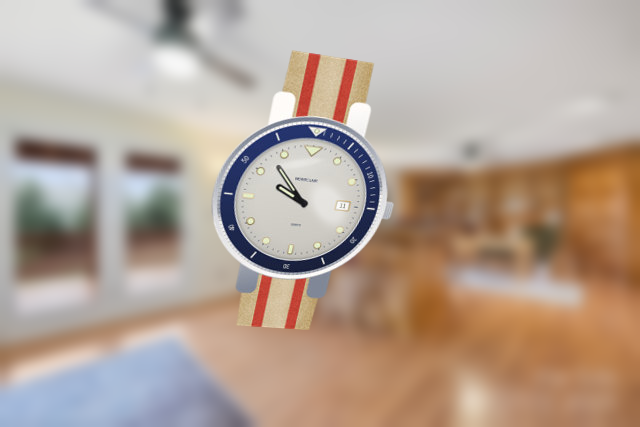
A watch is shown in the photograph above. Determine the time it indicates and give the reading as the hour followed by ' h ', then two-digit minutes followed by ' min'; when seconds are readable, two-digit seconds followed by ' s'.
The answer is 9 h 53 min
